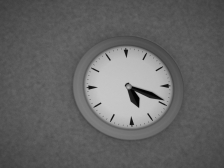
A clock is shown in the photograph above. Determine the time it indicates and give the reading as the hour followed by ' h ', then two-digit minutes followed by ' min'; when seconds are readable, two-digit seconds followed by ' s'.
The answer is 5 h 19 min
